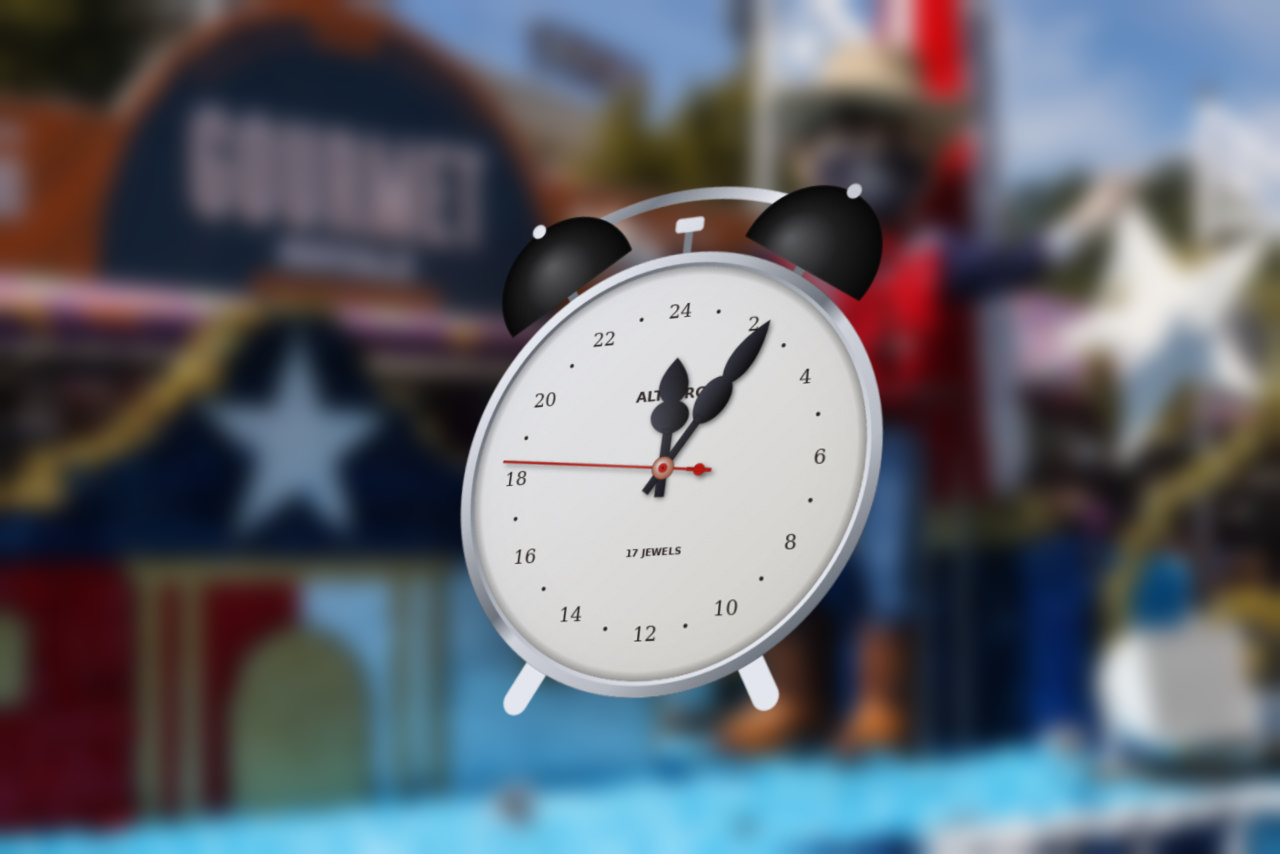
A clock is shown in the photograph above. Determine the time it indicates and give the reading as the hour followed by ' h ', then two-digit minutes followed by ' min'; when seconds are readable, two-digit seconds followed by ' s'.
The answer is 0 h 05 min 46 s
